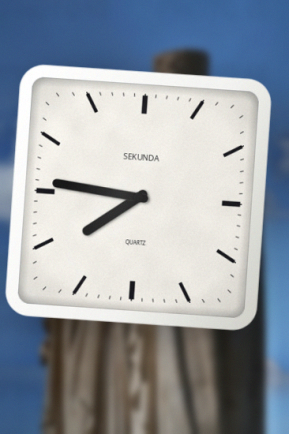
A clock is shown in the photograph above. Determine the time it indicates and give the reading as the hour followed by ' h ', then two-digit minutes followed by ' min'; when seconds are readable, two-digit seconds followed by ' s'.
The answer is 7 h 46 min
